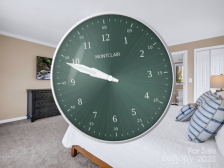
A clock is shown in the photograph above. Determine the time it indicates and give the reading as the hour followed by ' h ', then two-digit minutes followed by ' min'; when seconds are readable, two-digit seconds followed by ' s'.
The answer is 9 h 49 min
